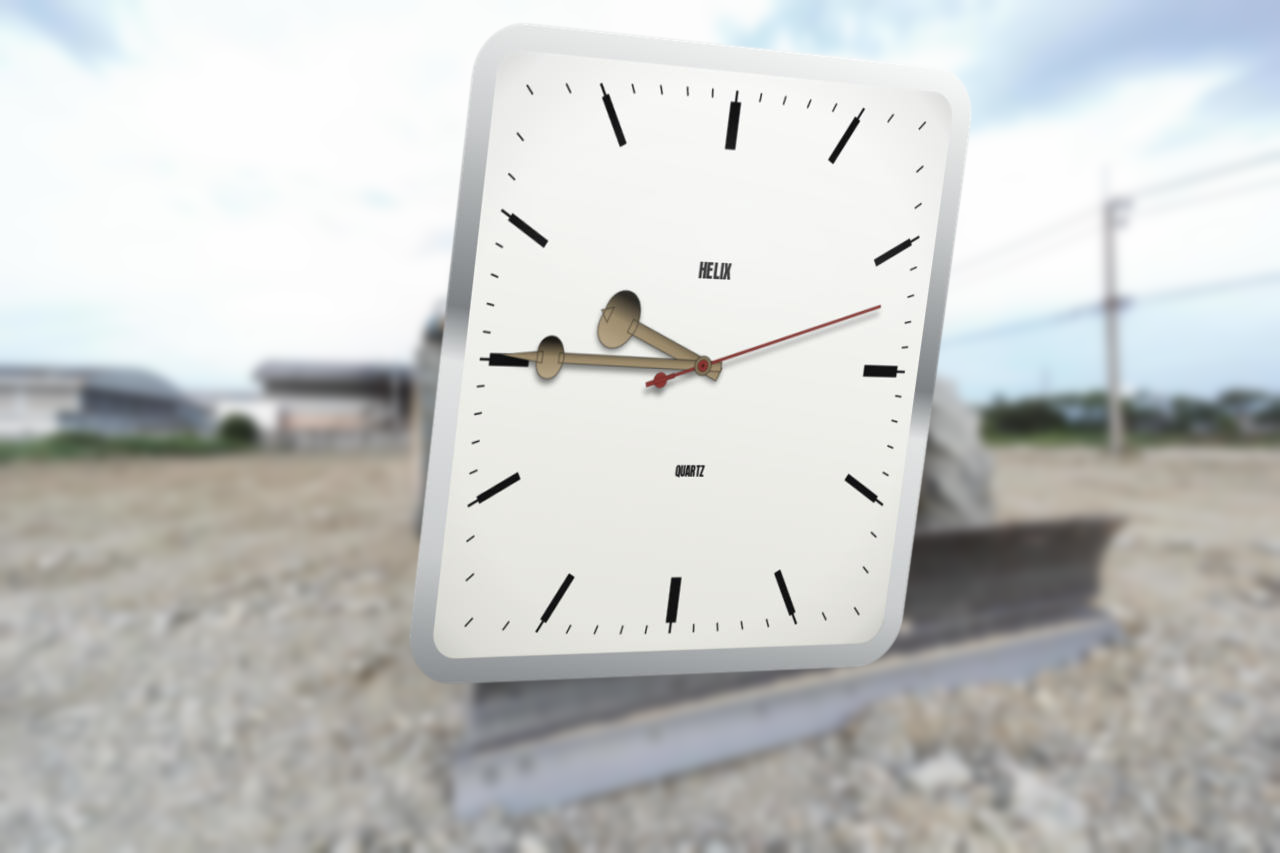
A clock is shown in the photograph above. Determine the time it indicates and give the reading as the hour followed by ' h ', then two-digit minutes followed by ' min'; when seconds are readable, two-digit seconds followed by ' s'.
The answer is 9 h 45 min 12 s
